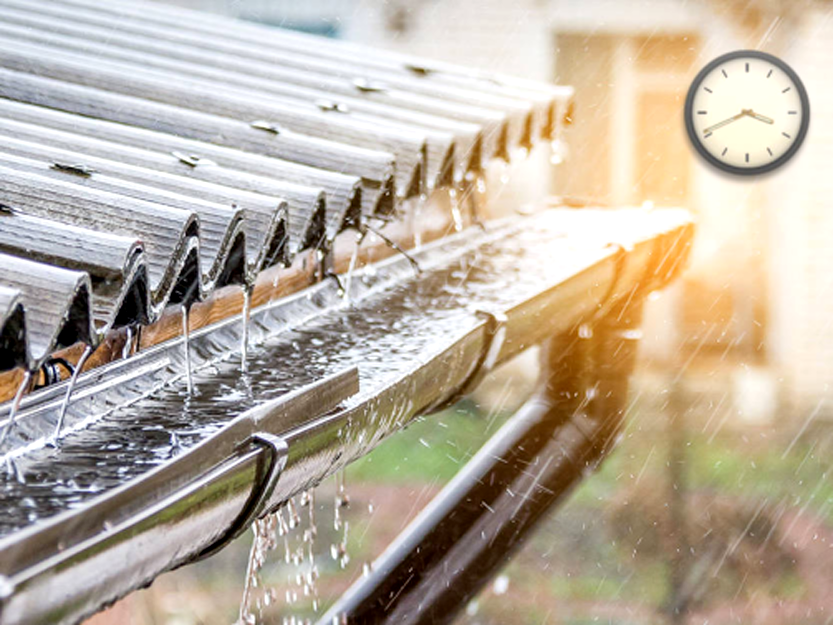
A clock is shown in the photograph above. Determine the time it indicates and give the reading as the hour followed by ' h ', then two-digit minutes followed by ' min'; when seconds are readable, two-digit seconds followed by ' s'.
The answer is 3 h 41 min
